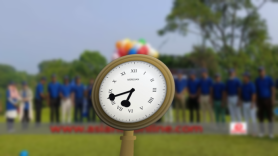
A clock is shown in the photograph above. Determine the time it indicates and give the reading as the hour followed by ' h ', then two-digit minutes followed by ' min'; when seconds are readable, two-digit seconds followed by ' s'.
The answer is 6 h 42 min
